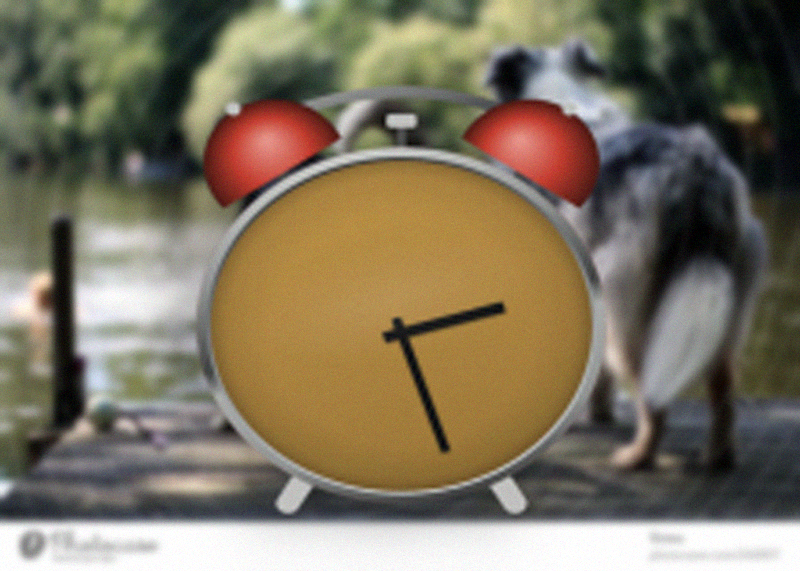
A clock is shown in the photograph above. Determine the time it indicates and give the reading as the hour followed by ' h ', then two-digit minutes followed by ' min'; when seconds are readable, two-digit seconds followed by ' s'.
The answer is 2 h 27 min
